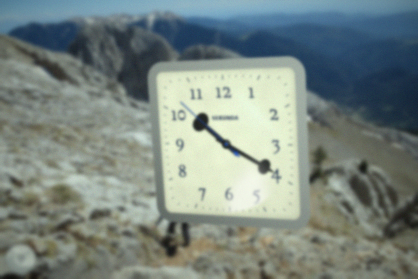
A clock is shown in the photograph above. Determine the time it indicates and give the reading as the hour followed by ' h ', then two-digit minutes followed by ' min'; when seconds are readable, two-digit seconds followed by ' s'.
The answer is 10 h 19 min 52 s
